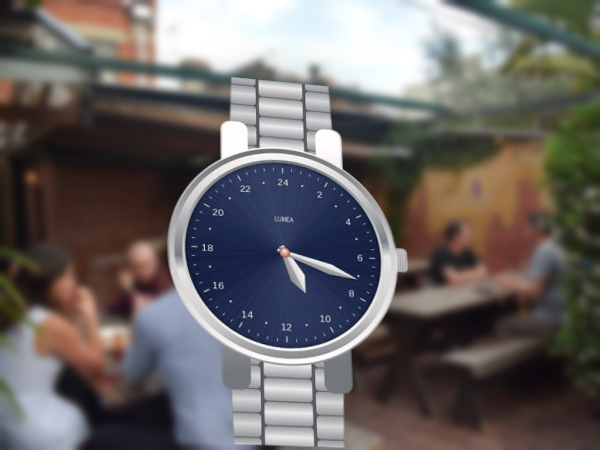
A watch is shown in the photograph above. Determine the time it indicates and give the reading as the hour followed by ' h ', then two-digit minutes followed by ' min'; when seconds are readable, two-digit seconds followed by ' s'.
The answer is 10 h 18 min
